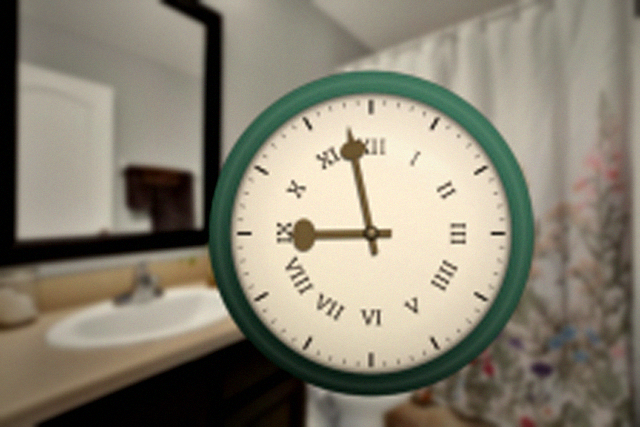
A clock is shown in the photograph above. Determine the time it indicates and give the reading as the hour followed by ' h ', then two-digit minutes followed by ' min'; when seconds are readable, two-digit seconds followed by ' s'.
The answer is 8 h 58 min
